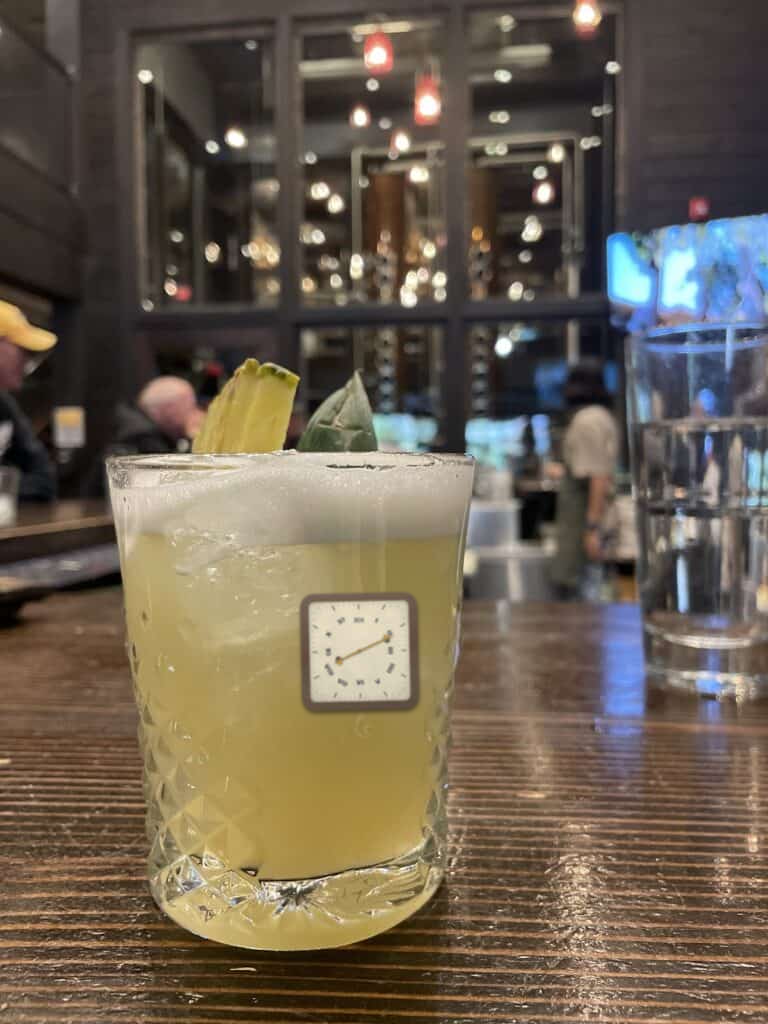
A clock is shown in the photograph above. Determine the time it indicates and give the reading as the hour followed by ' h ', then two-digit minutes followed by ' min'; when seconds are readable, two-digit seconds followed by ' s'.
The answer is 8 h 11 min
